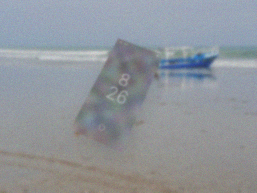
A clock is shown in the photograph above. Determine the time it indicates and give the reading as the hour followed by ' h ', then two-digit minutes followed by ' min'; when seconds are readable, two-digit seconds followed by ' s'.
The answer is 8 h 26 min
